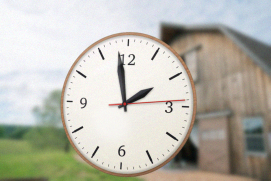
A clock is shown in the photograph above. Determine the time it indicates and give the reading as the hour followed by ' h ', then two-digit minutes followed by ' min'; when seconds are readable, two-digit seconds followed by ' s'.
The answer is 1 h 58 min 14 s
